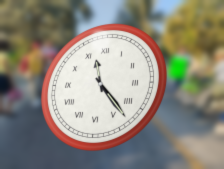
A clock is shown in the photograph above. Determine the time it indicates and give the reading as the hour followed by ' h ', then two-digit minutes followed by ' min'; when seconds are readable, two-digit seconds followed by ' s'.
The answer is 11 h 23 min
